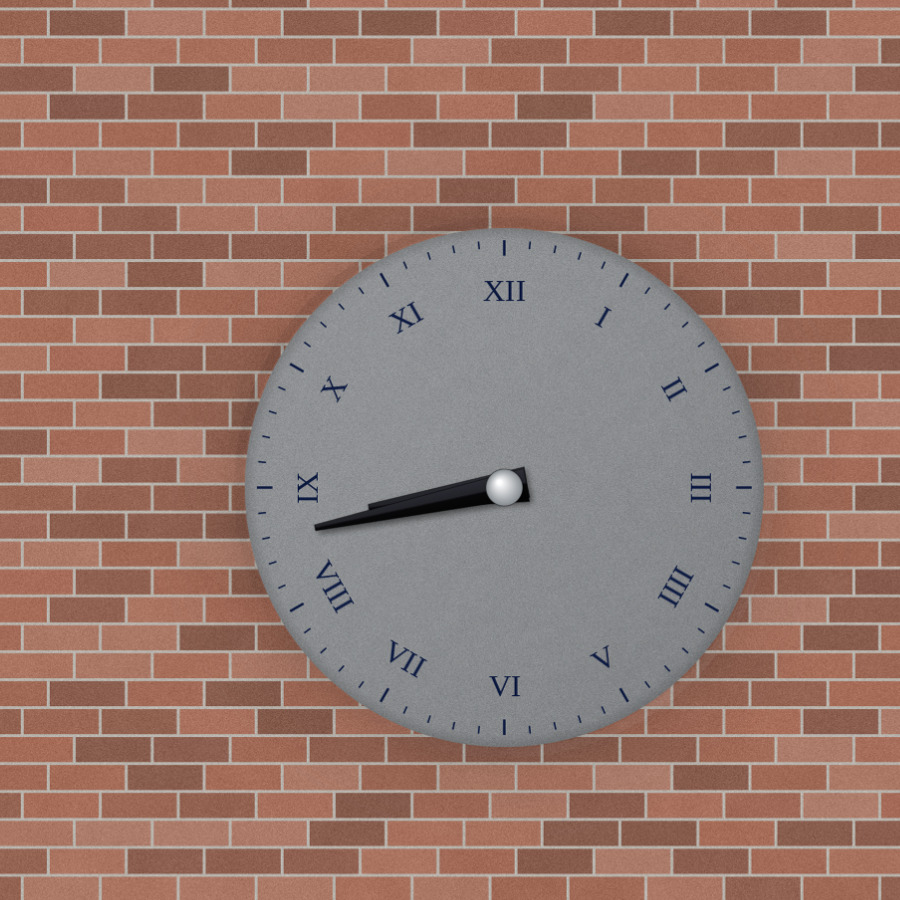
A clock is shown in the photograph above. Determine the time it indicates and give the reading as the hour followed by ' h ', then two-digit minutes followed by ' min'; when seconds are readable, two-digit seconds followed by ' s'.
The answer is 8 h 43 min
